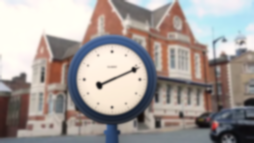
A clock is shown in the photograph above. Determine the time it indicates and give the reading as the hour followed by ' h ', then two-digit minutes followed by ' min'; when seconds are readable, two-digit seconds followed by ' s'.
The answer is 8 h 11 min
